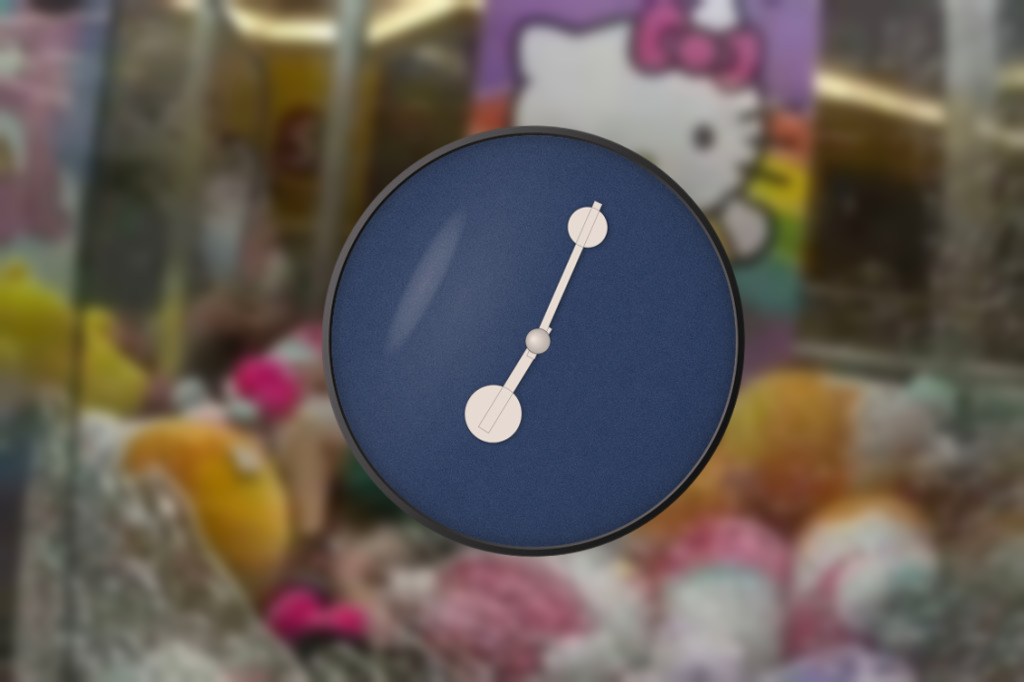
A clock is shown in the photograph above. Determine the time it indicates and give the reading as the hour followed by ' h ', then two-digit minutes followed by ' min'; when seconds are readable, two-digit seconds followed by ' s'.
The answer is 7 h 04 min
